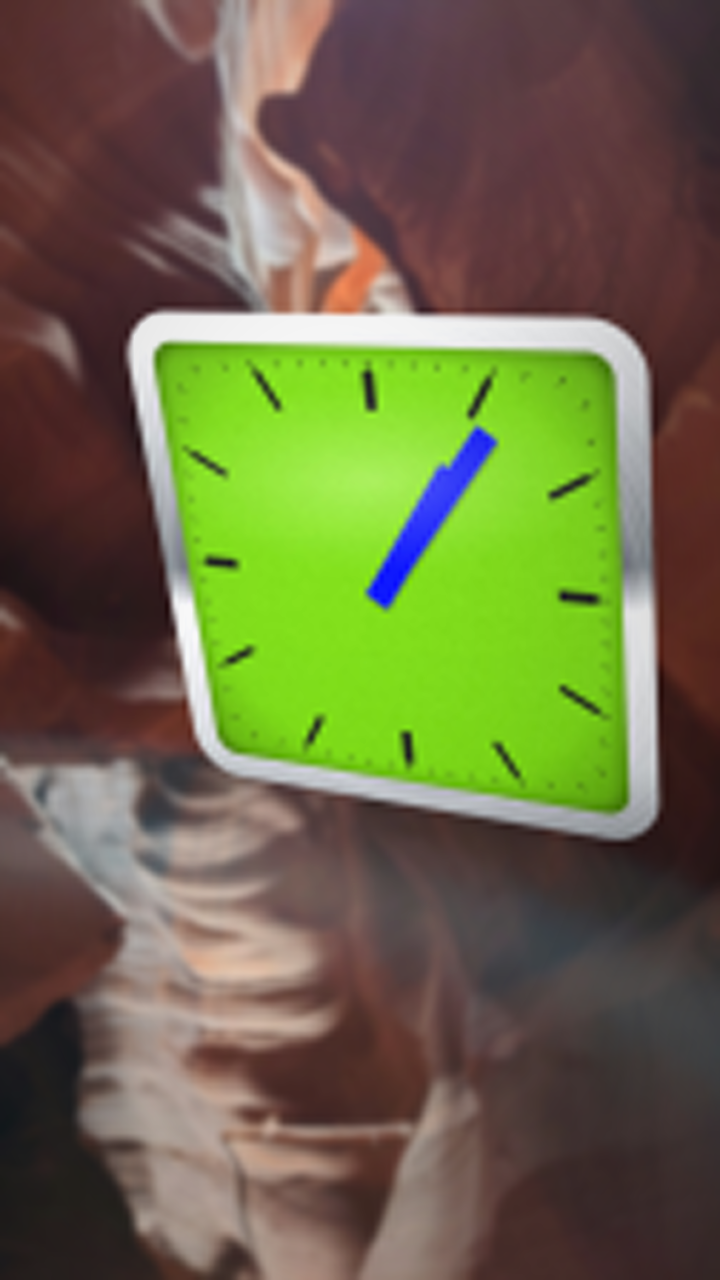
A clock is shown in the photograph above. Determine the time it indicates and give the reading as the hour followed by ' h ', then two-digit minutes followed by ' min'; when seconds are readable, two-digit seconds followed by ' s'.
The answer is 1 h 06 min
